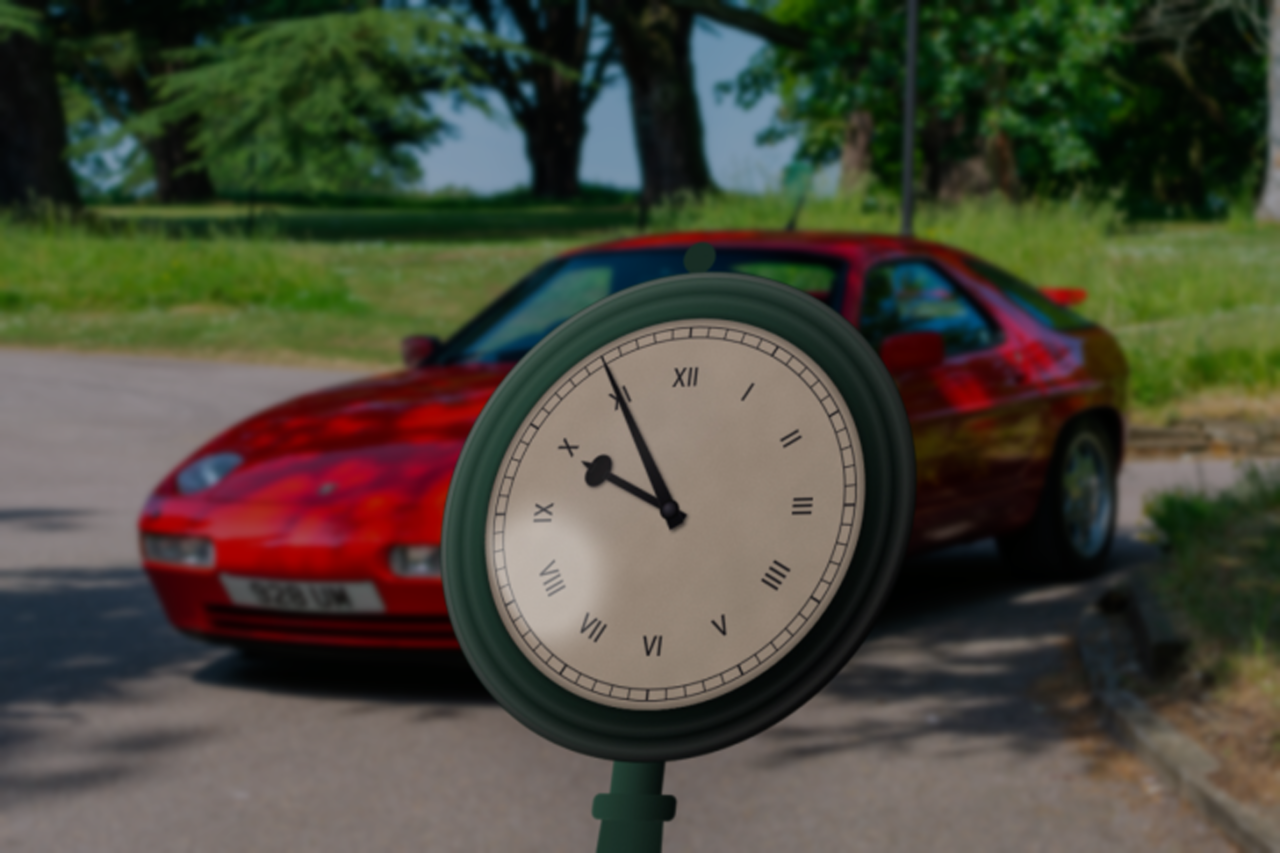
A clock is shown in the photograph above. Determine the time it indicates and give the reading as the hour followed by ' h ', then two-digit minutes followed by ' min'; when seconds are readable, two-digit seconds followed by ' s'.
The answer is 9 h 55 min
